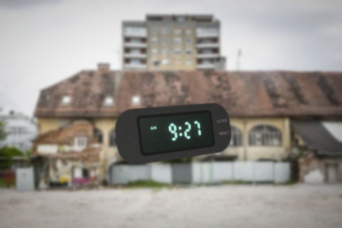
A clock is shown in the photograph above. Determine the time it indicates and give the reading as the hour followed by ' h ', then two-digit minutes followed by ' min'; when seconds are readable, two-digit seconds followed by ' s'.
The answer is 9 h 27 min
